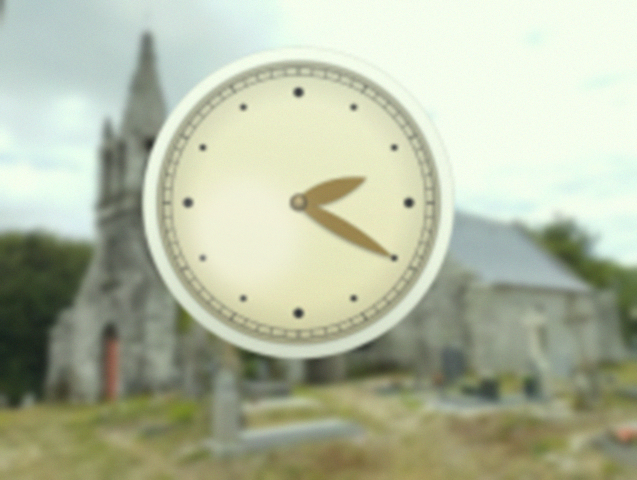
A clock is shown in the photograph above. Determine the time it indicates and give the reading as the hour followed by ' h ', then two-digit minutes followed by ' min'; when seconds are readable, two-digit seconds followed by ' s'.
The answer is 2 h 20 min
